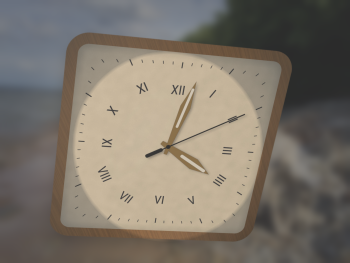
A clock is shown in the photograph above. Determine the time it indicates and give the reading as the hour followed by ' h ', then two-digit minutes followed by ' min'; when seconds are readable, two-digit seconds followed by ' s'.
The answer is 4 h 02 min 10 s
